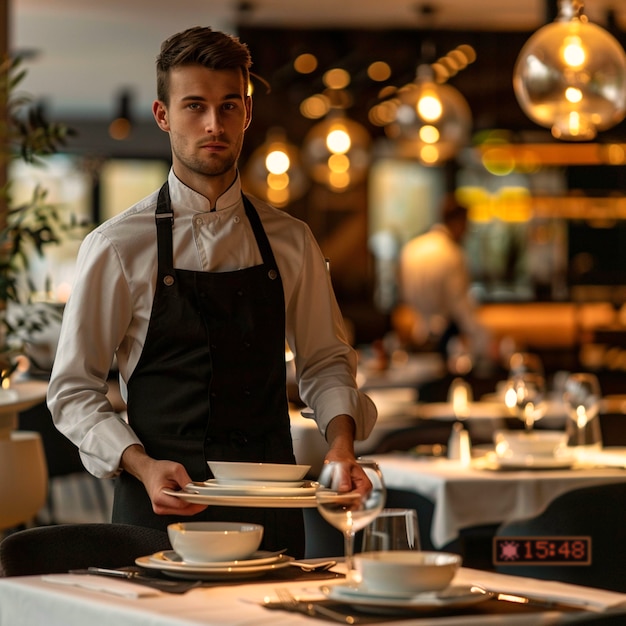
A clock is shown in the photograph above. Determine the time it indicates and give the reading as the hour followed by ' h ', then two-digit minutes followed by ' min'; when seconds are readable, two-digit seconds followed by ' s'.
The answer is 15 h 48 min
